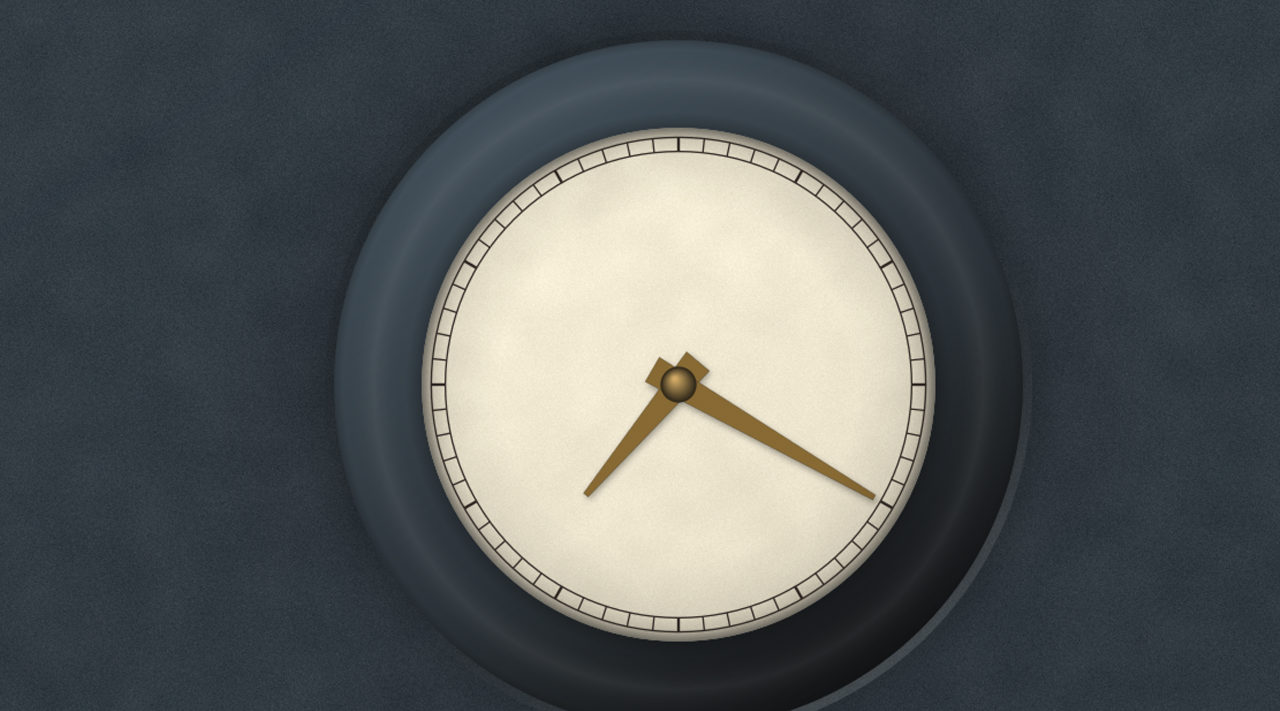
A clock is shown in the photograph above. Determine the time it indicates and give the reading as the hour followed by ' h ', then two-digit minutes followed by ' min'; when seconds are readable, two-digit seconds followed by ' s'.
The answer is 7 h 20 min
